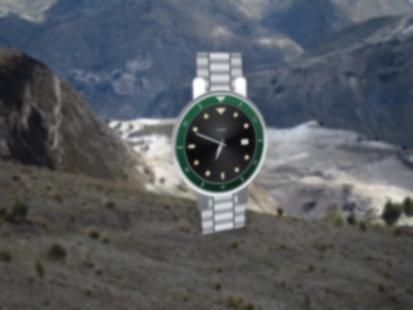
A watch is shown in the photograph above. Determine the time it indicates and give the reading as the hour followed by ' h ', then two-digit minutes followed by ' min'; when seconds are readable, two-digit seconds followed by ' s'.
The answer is 6 h 49 min
